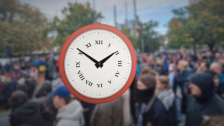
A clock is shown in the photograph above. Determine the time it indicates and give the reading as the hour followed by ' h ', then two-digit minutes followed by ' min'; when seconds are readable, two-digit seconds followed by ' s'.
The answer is 1 h 51 min
